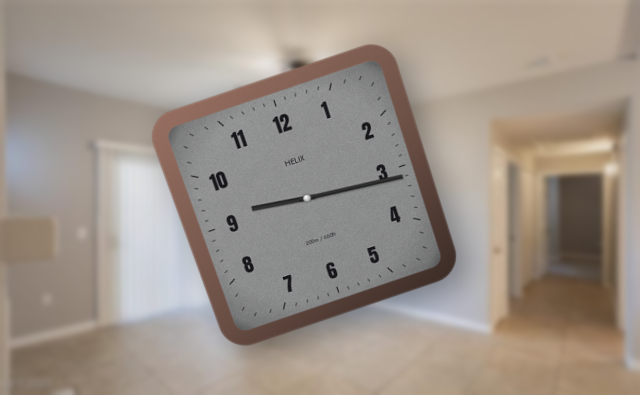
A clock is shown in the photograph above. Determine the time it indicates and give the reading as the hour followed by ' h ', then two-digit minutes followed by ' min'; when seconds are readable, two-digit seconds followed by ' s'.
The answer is 9 h 16 min
